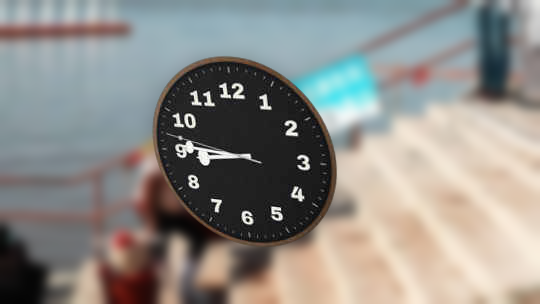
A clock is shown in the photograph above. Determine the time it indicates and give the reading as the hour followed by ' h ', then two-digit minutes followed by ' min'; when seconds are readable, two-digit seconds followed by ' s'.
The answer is 8 h 45 min 47 s
